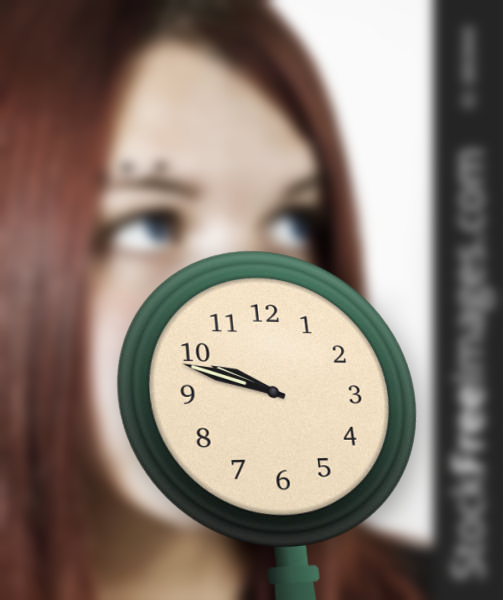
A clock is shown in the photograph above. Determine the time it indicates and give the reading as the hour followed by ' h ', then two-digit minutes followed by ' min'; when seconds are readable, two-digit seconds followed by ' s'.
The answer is 9 h 48 min
